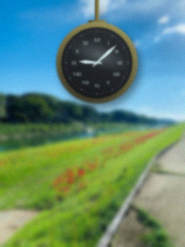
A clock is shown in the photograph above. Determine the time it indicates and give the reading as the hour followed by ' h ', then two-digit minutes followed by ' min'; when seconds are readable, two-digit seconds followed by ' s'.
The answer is 9 h 08 min
